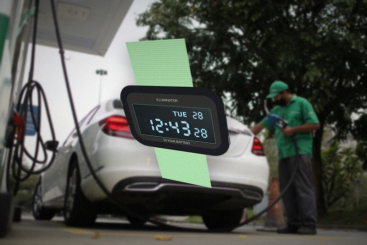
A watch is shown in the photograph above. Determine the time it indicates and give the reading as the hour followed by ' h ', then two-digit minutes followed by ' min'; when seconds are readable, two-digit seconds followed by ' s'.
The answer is 12 h 43 min 28 s
